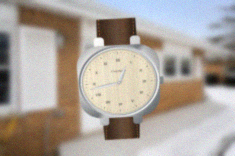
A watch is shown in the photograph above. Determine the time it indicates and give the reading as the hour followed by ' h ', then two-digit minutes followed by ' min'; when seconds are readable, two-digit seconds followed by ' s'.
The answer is 12 h 43 min
